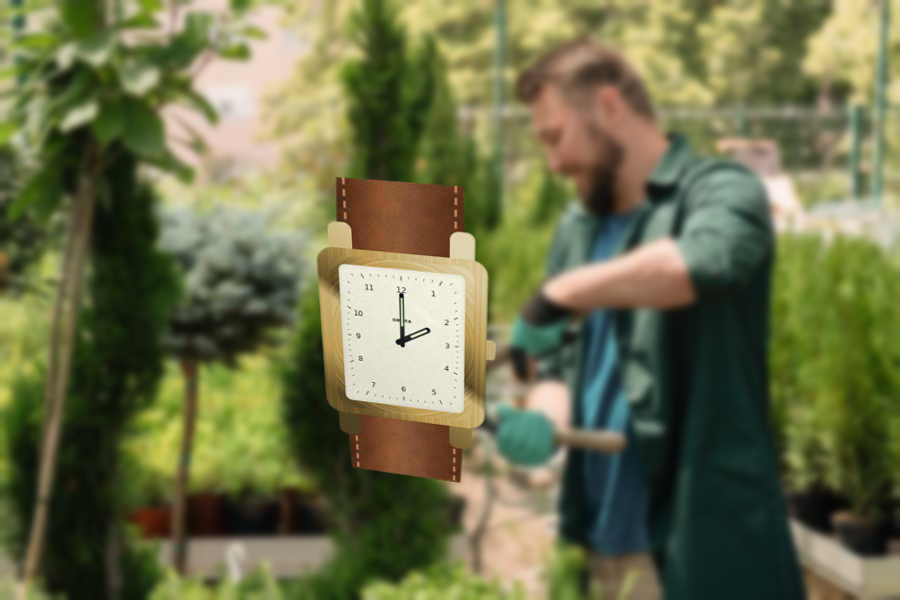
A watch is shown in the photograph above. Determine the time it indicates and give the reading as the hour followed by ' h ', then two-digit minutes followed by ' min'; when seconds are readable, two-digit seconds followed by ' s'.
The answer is 2 h 00 min
